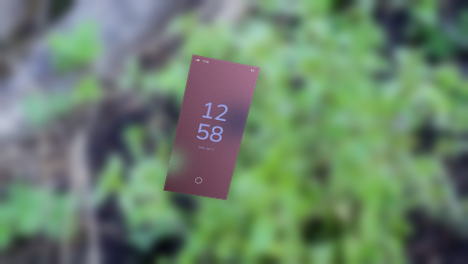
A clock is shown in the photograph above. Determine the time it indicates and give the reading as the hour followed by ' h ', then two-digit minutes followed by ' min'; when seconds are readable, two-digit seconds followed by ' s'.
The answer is 12 h 58 min
